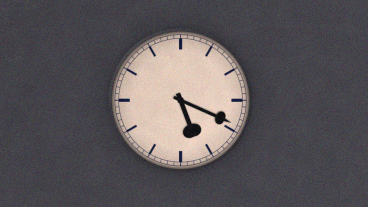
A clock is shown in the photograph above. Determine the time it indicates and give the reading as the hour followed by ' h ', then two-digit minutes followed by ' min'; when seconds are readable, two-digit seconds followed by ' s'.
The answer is 5 h 19 min
